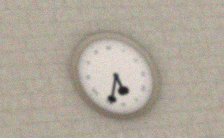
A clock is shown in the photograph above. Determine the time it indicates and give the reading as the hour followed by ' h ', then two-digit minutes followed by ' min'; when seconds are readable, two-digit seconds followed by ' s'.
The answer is 5 h 34 min
